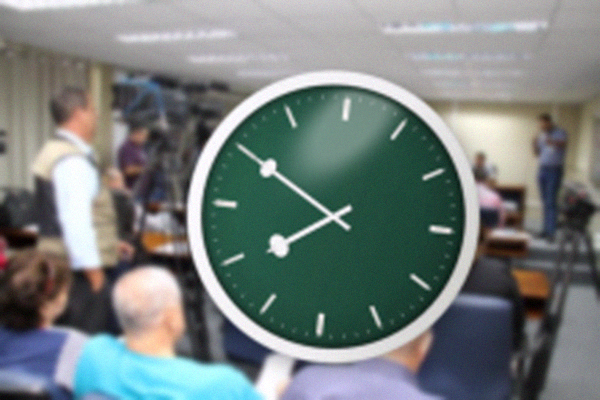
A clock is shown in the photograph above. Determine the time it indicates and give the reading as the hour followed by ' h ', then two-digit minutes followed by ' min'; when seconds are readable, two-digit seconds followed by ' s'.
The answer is 7 h 50 min
